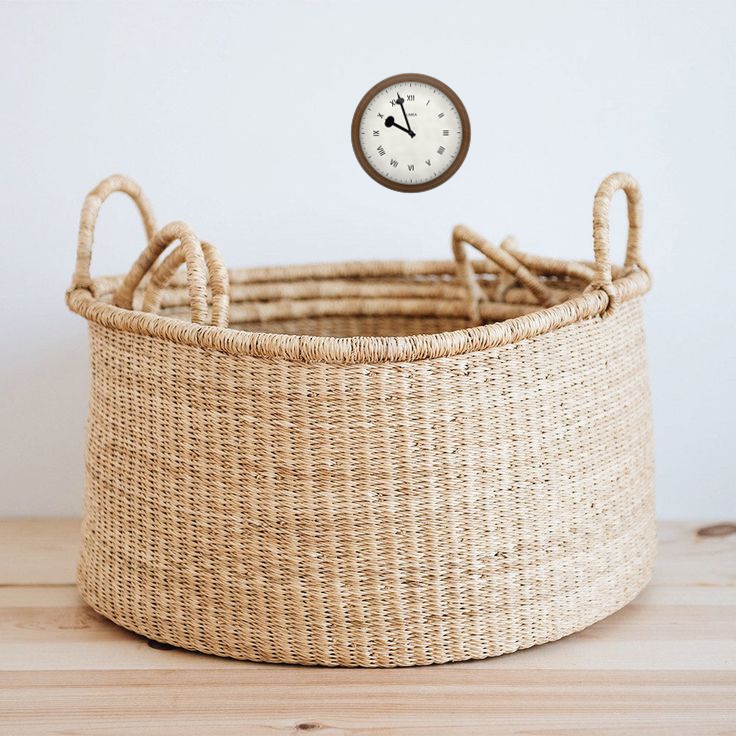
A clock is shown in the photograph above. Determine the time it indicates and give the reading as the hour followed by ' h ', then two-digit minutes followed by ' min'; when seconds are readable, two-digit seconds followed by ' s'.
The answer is 9 h 57 min
